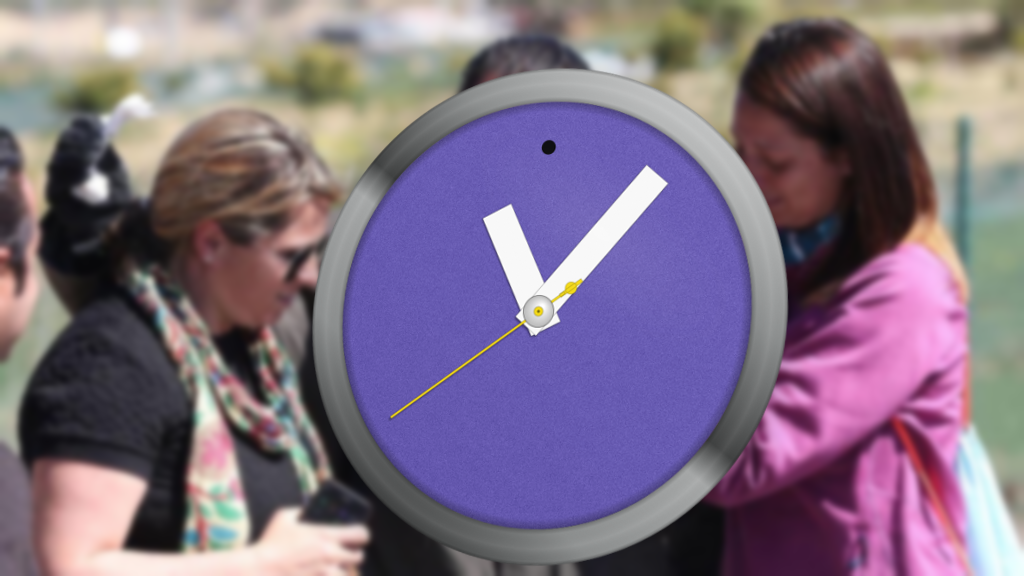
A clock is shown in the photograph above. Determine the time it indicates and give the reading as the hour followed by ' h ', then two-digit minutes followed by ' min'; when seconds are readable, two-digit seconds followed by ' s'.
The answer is 11 h 06 min 39 s
